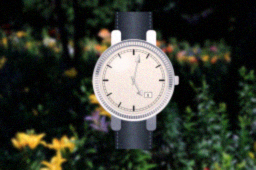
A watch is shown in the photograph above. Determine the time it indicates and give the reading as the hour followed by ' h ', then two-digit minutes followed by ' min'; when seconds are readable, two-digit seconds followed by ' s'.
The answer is 5 h 02 min
